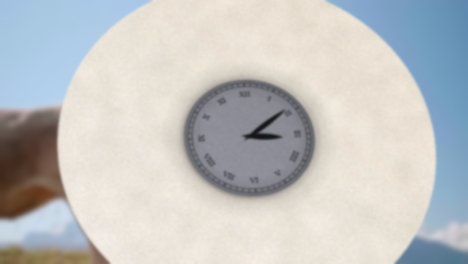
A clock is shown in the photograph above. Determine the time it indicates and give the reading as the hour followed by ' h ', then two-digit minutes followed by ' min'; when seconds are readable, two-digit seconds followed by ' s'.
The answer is 3 h 09 min
